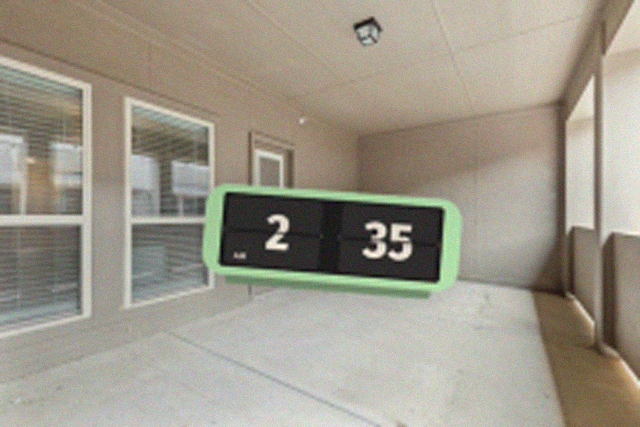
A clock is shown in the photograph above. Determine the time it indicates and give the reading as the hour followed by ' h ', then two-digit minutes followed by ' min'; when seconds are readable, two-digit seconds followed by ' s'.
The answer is 2 h 35 min
